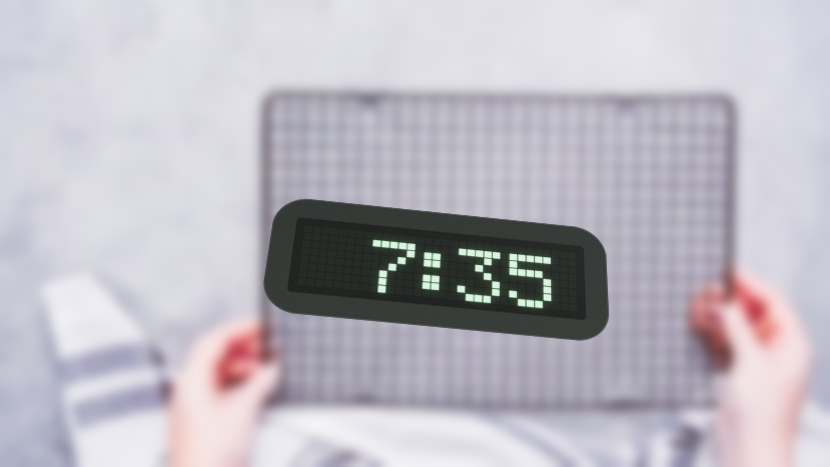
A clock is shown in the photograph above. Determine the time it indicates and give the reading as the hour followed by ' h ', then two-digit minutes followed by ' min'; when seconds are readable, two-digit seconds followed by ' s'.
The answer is 7 h 35 min
